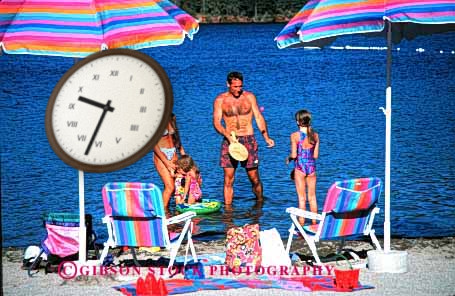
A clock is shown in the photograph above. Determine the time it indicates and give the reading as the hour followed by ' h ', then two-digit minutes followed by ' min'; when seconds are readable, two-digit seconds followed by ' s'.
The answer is 9 h 32 min
